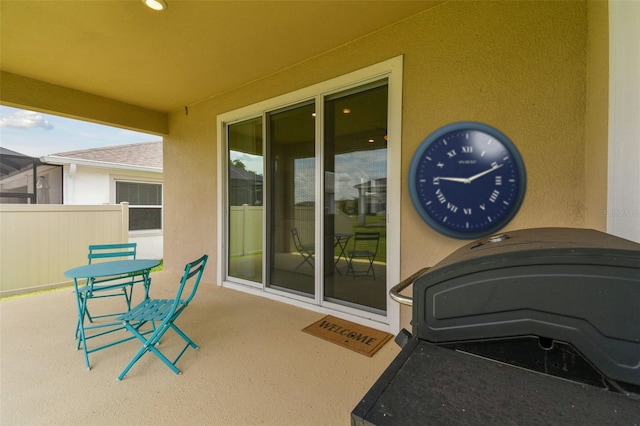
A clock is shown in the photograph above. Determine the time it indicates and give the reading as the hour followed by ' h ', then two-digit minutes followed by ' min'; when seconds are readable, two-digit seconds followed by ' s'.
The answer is 9 h 11 min
